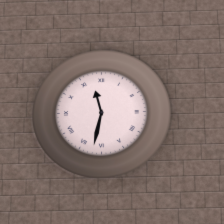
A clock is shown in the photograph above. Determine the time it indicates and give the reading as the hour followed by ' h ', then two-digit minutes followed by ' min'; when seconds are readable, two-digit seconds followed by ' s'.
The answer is 11 h 32 min
